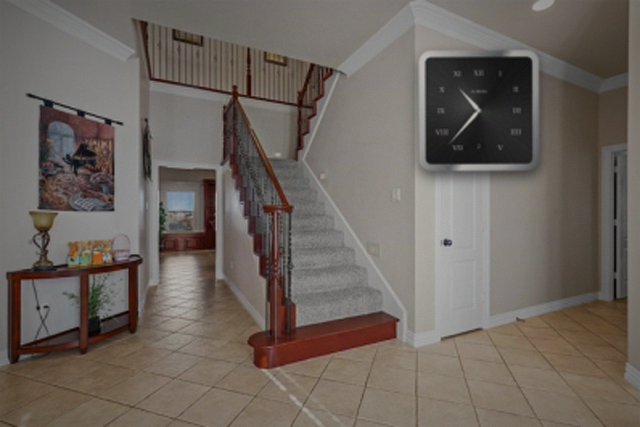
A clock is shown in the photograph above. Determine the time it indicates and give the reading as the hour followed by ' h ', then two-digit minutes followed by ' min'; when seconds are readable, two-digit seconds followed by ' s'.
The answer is 10 h 37 min
